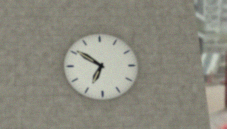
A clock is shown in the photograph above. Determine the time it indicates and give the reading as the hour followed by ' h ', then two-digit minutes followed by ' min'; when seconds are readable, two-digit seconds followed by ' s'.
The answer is 6 h 51 min
